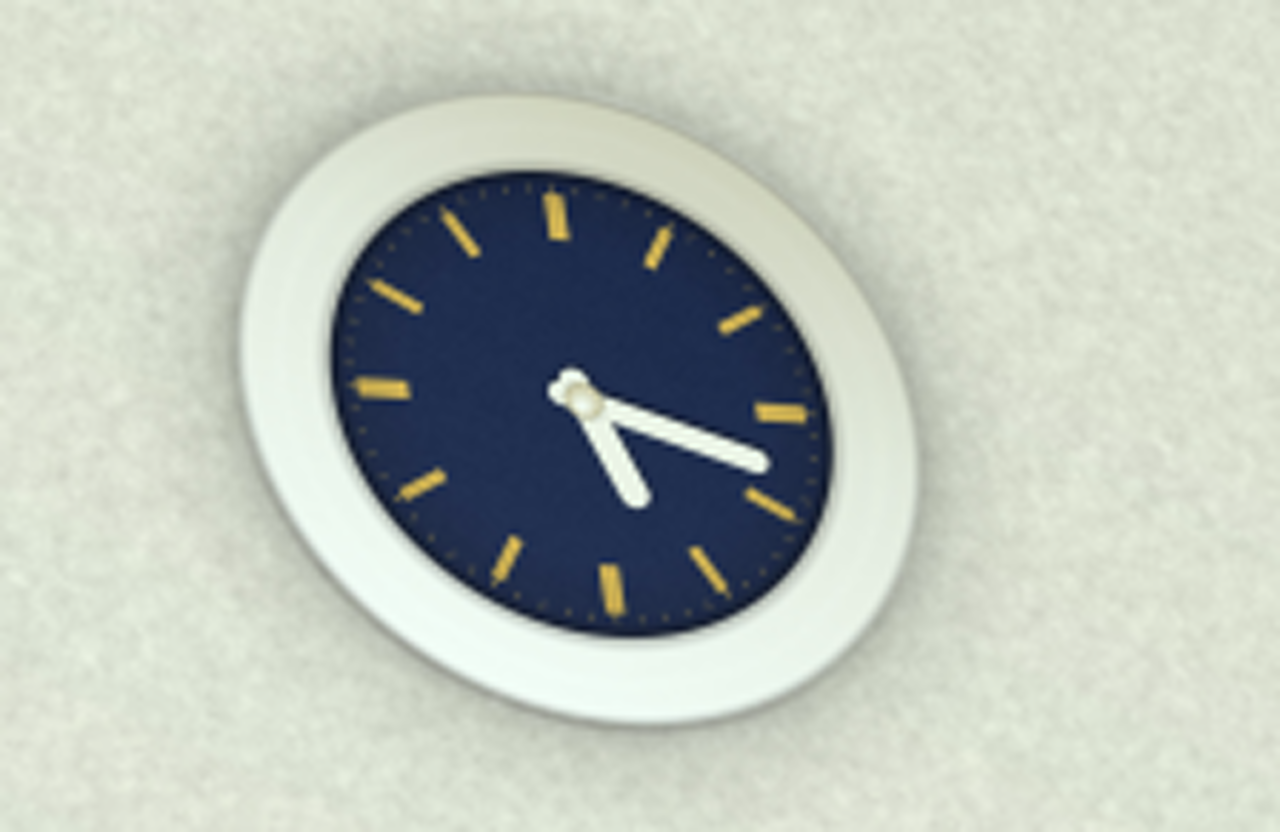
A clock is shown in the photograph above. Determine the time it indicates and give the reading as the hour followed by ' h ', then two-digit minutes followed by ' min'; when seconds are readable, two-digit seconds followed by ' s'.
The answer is 5 h 18 min
